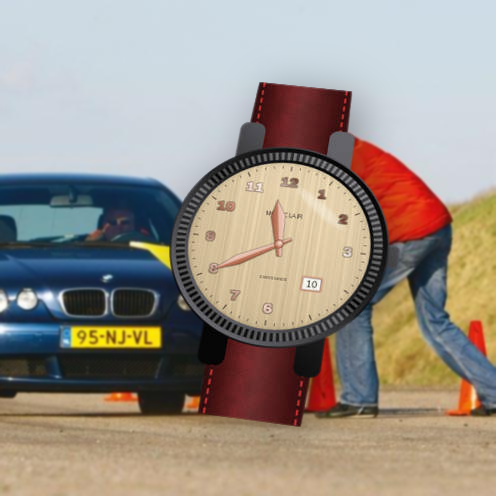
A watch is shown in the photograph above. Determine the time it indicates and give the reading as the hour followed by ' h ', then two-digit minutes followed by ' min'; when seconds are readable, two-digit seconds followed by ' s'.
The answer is 11 h 40 min
